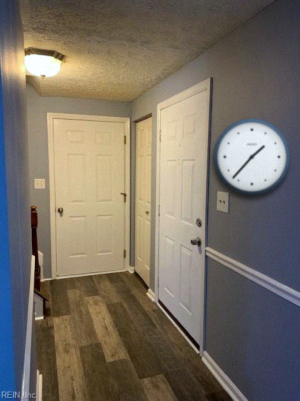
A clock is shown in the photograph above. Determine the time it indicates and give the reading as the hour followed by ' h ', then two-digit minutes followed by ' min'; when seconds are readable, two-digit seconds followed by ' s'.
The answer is 1 h 37 min
